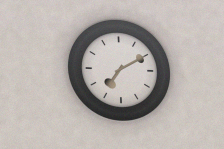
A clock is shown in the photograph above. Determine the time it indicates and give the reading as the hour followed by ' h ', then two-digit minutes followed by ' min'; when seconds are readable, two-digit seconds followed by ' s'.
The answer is 7 h 10 min
